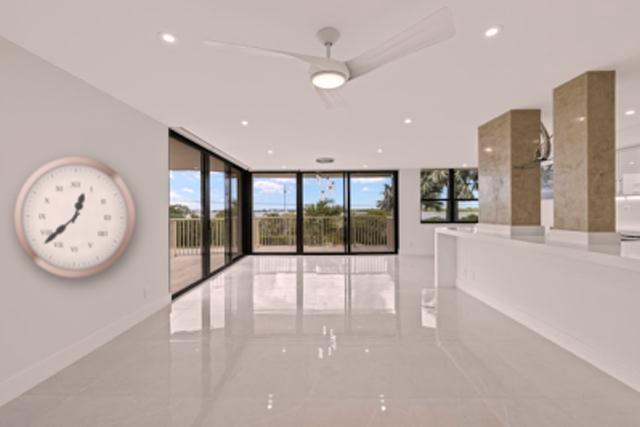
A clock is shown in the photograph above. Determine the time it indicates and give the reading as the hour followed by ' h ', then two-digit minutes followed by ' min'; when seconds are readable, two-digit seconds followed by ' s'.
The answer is 12 h 38 min
